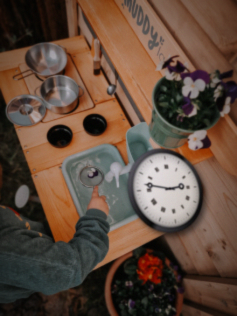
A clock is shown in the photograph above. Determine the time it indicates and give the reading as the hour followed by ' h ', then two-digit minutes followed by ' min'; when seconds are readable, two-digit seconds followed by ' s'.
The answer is 2 h 47 min
